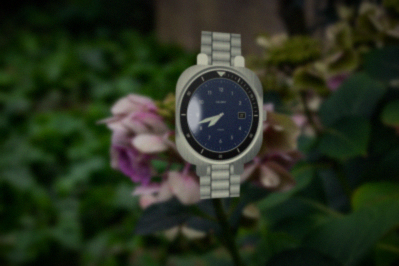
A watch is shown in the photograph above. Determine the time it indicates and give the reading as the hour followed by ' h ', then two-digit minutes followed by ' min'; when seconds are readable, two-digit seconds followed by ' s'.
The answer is 7 h 42 min
